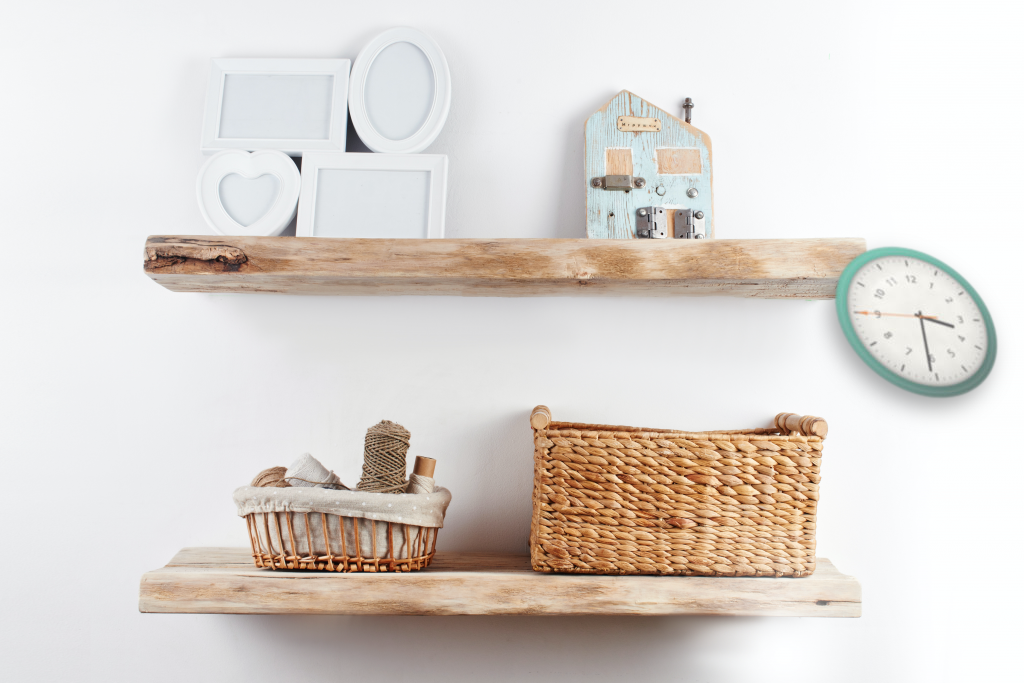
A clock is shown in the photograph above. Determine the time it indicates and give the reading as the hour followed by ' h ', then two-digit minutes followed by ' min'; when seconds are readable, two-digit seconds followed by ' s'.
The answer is 3 h 30 min 45 s
